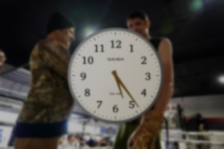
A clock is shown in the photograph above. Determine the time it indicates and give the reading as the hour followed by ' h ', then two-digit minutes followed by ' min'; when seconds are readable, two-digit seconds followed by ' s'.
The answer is 5 h 24 min
